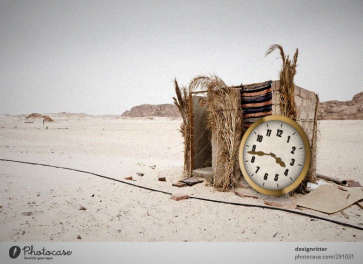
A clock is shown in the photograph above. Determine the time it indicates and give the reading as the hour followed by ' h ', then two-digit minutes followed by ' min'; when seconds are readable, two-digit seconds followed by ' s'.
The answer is 3 h 43 min
